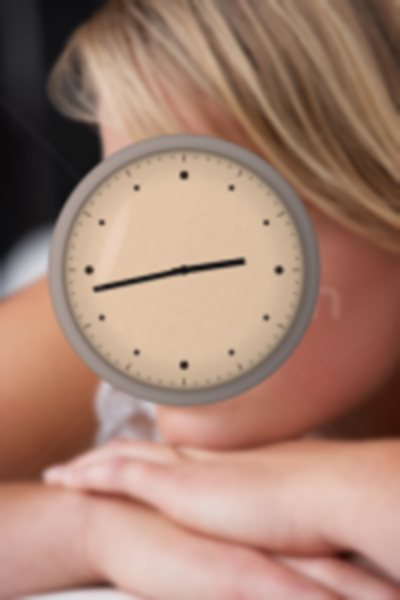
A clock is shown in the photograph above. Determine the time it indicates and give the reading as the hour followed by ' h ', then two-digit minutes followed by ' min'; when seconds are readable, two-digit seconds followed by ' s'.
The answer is 2 h 43 min
